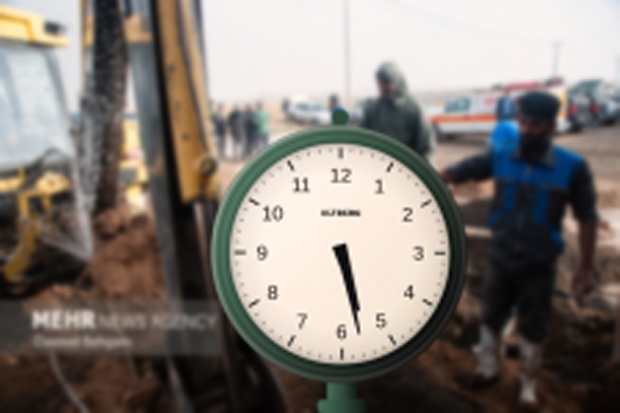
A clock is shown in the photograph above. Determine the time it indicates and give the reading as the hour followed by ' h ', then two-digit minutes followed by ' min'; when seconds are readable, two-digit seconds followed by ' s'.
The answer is 5 h 28 min
